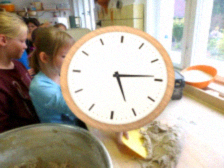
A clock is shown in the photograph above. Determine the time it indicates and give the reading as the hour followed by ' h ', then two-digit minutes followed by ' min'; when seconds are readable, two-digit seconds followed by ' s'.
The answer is 5 h 14 min
